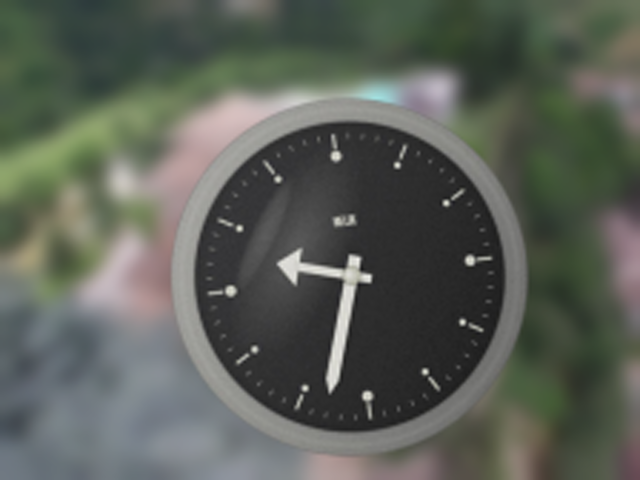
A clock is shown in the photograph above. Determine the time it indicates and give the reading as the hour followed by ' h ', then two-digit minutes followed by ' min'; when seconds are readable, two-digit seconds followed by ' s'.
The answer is 9 h 33 min
